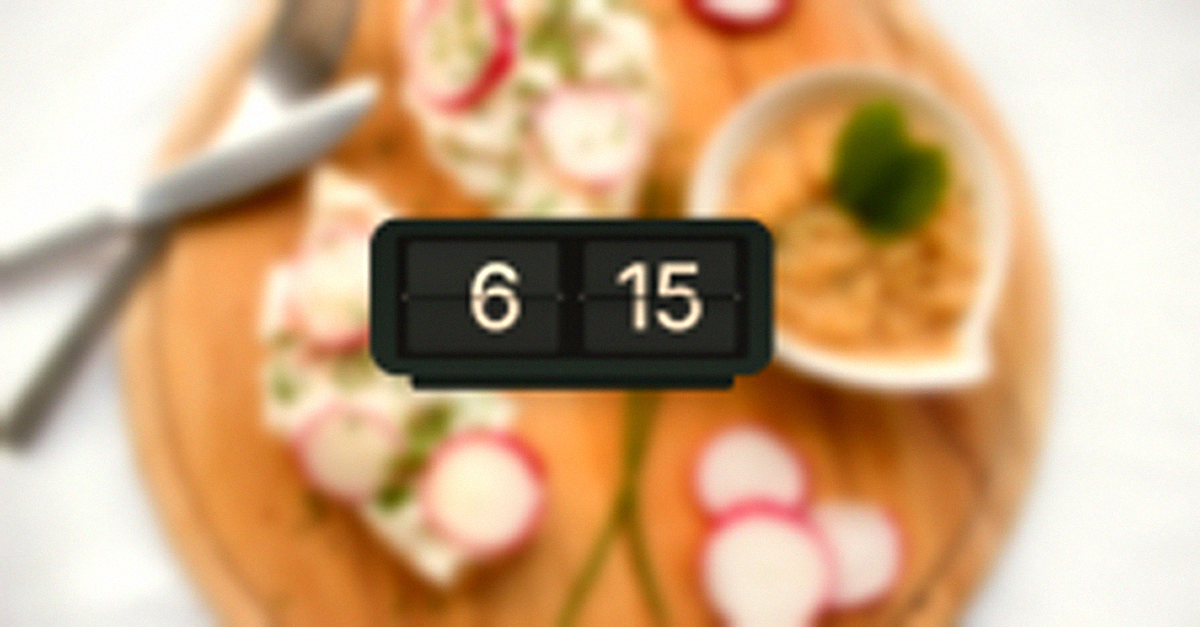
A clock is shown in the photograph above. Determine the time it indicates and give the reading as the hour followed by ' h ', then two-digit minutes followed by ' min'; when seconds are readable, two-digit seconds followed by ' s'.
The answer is 6 h 15 min
